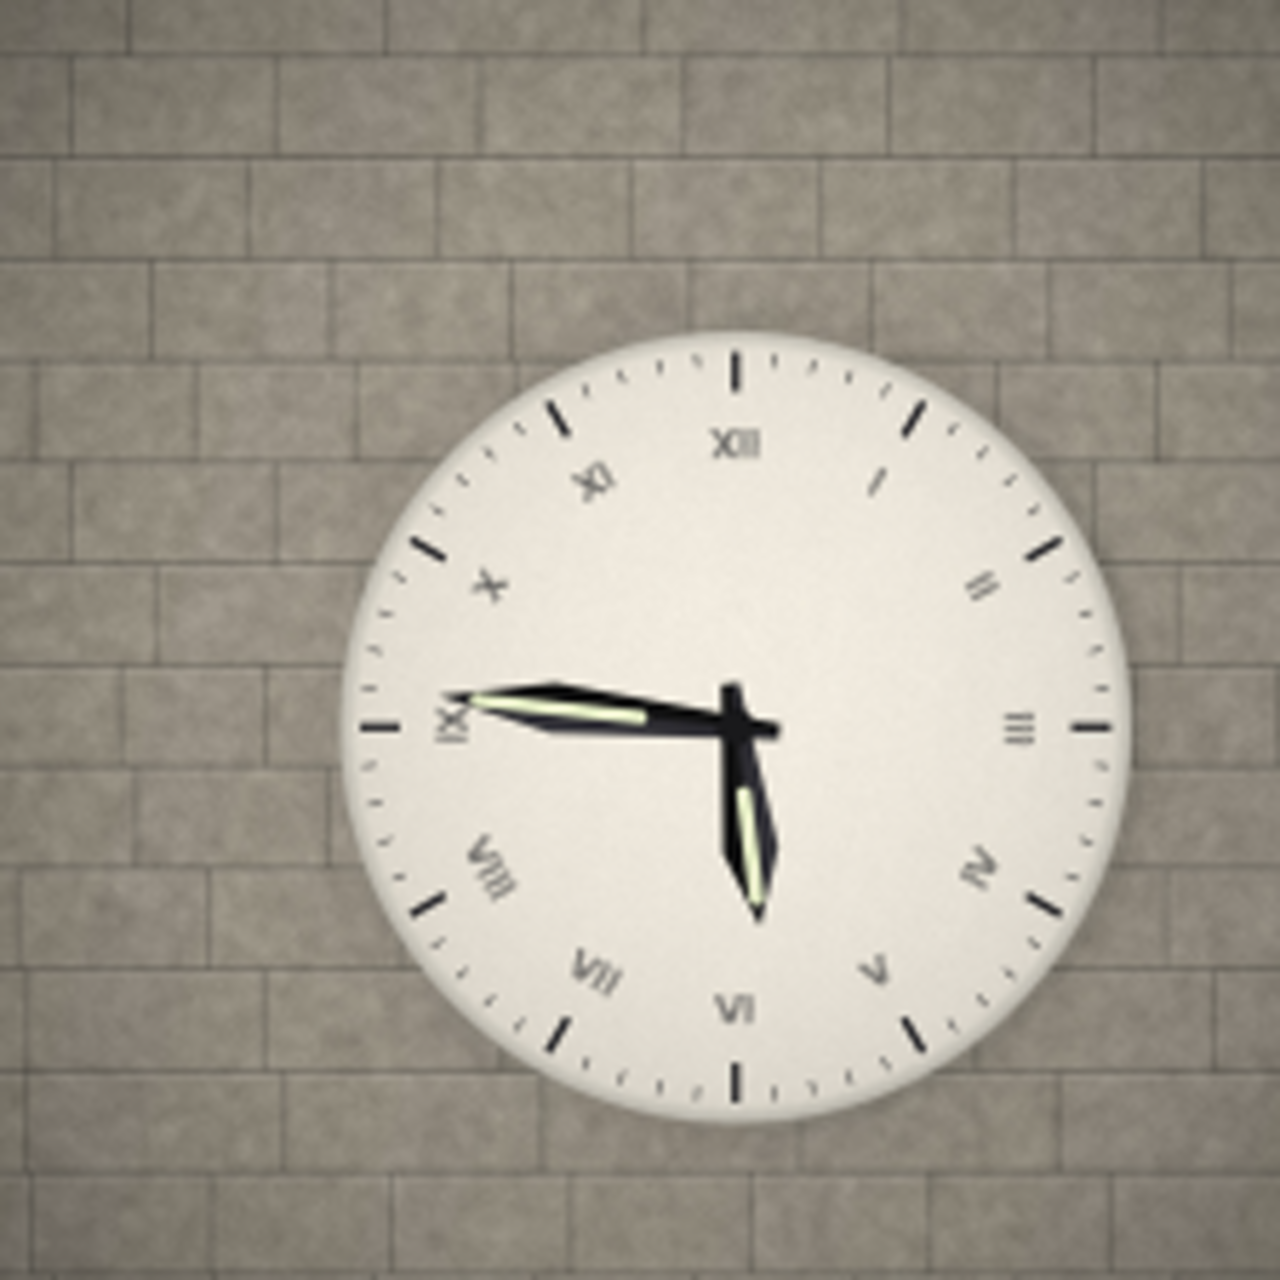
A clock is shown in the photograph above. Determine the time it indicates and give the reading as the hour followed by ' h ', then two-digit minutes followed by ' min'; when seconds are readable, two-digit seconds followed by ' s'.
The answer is 5 h 46 min
